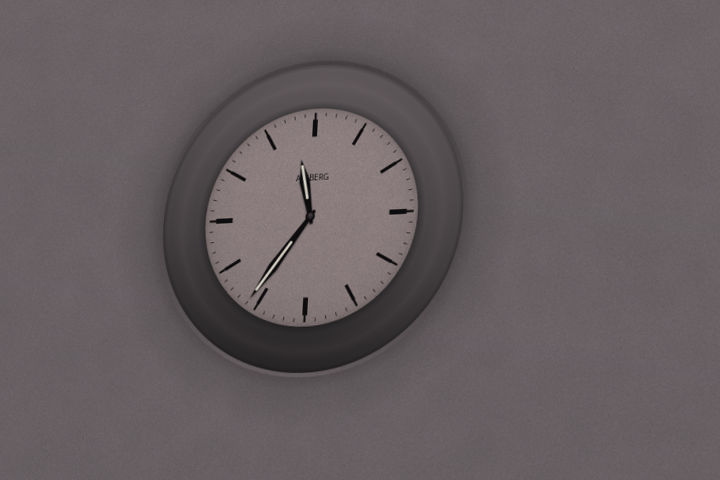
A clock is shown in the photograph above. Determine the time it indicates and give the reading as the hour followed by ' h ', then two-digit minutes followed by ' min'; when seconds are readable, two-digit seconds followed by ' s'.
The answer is 11 h 36 min
